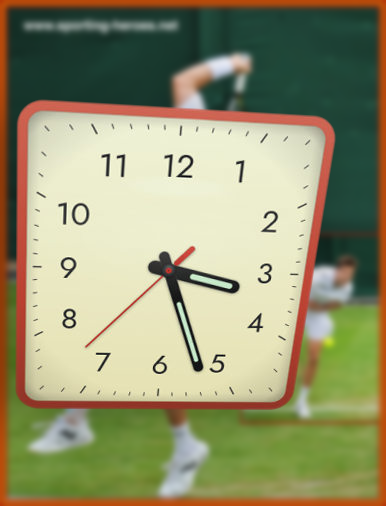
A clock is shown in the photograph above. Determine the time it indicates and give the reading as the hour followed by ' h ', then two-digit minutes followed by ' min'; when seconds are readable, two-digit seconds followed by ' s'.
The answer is 3 h 26 min 37 s
